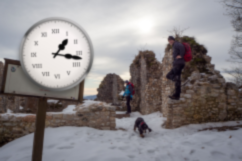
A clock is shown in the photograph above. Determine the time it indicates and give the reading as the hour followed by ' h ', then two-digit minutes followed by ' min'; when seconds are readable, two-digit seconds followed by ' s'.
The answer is 1 h 17 min
